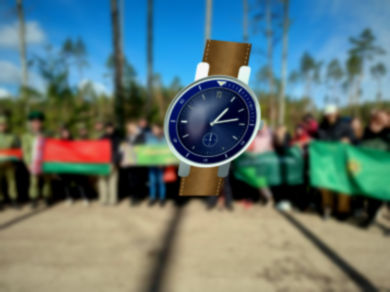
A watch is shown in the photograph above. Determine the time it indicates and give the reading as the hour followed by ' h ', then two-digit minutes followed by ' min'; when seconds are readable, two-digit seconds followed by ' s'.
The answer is 1 h 13 min
